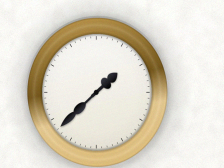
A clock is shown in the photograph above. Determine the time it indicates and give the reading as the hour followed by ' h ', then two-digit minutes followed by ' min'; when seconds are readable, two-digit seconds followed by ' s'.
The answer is 1 h 38 min
